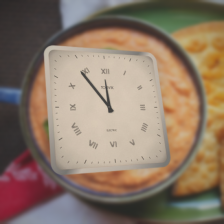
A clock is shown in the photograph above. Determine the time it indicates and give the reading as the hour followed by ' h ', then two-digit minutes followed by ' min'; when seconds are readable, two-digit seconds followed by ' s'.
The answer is 11 h 54 min
